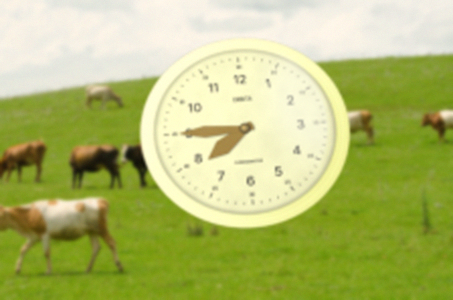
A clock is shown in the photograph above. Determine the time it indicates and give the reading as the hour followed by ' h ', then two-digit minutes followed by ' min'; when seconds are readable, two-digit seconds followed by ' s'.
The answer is 7 h 45 min
